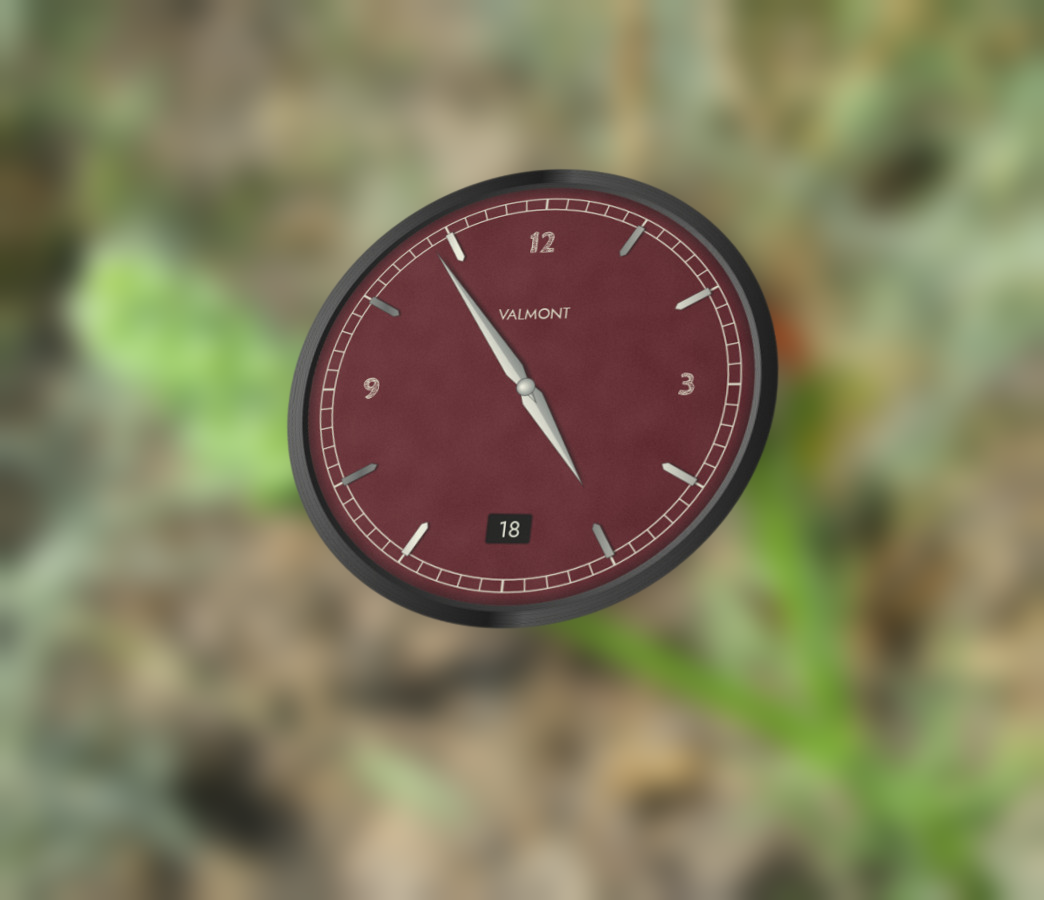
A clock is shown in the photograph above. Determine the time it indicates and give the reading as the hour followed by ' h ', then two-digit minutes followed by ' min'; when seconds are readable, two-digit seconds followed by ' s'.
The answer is 4 h 54 min
